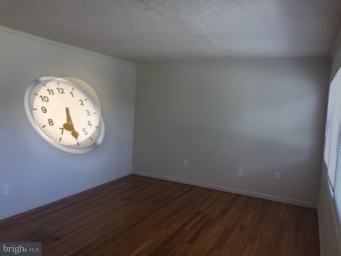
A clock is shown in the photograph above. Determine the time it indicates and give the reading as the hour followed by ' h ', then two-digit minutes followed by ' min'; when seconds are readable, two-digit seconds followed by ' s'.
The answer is 6 h 30 min
